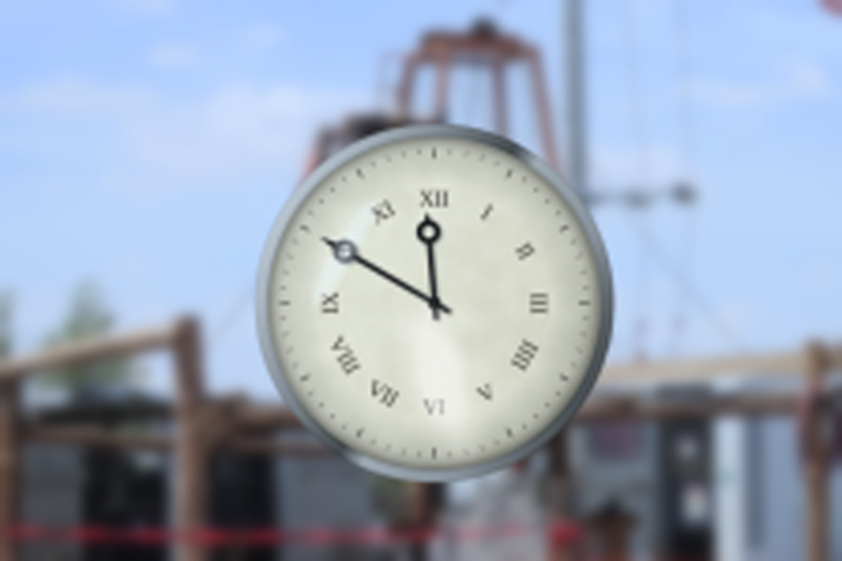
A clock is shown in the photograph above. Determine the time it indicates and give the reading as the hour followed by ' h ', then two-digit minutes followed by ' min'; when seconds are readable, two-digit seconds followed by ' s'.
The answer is 11 h 50 min
